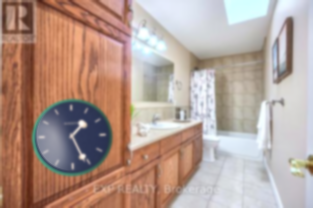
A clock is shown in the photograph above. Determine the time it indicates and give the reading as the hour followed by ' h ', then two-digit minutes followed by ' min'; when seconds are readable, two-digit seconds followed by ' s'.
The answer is 1 h 26 min
